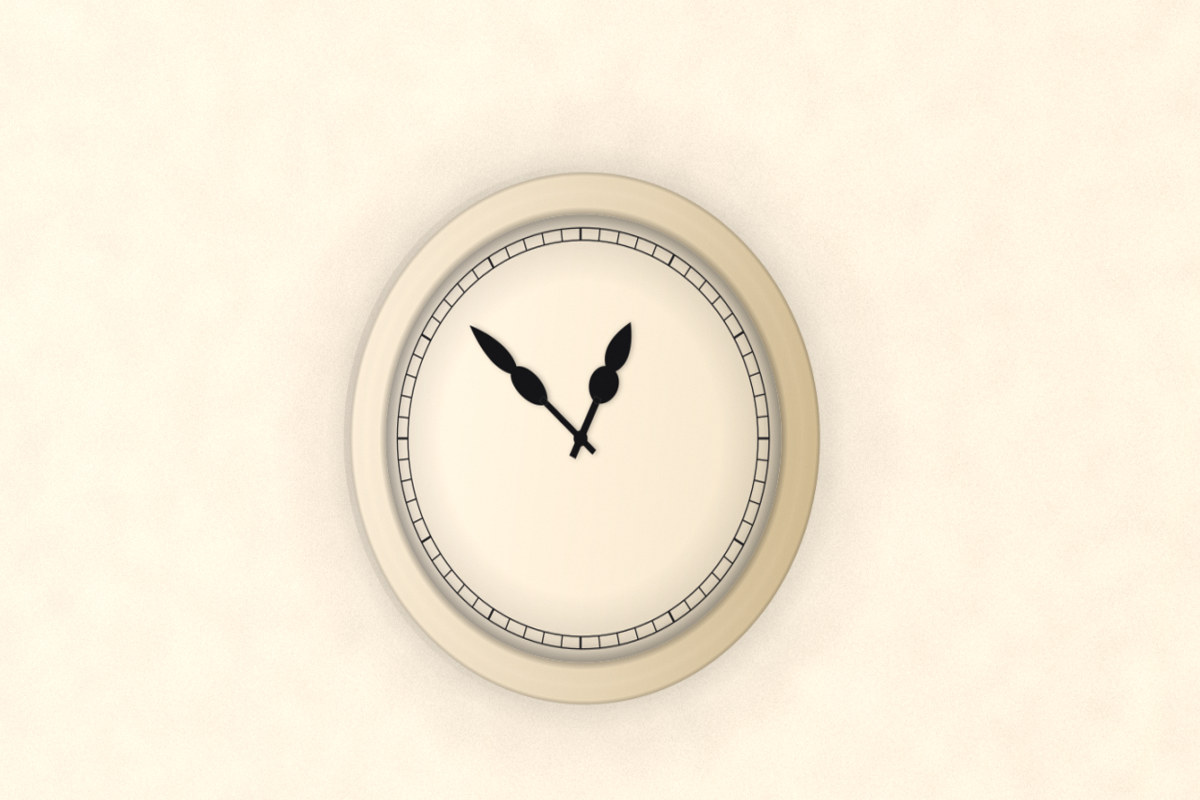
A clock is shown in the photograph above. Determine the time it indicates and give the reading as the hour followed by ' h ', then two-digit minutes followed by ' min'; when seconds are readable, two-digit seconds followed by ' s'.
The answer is 12 h 52 min
